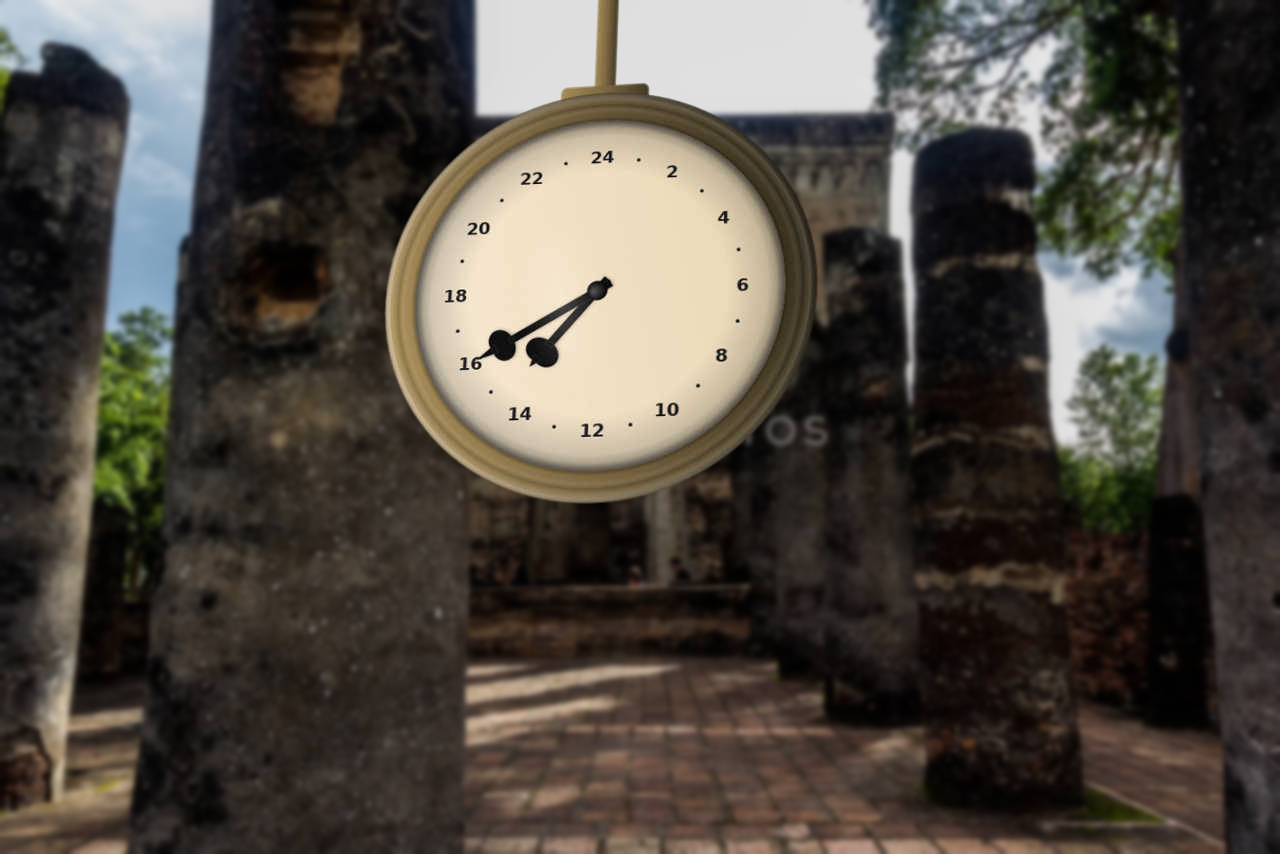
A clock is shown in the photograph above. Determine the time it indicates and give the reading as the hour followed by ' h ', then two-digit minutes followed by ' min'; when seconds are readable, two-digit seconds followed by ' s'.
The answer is 14 h 40 min
